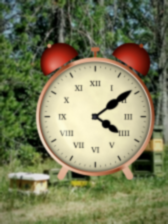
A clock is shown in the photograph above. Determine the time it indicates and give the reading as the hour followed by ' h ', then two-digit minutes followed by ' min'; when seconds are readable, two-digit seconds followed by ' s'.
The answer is 4 h 09 min
